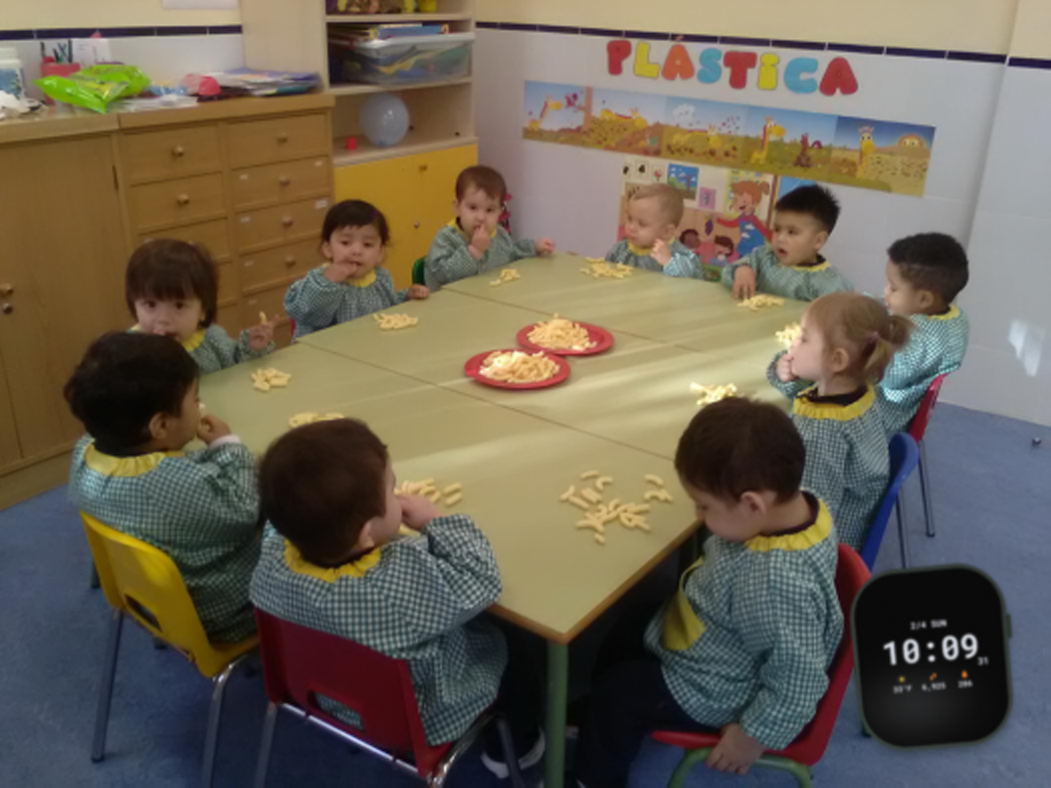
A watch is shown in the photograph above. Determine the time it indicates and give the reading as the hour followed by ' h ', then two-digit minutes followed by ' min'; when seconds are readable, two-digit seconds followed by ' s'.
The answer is 10 h 09 min
